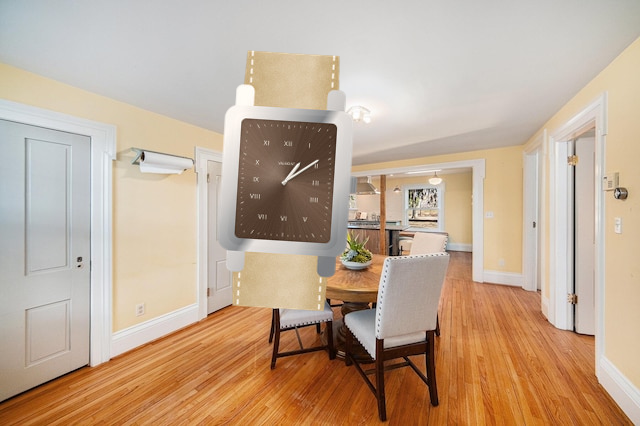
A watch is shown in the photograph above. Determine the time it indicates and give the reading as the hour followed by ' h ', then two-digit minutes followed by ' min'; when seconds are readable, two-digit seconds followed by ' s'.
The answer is 1 h 09 min
